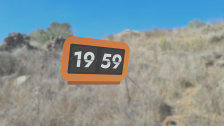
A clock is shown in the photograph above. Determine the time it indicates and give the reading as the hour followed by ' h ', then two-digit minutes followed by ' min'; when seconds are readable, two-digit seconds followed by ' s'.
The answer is 19 h 59 min
